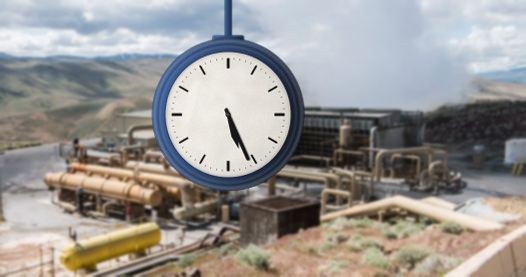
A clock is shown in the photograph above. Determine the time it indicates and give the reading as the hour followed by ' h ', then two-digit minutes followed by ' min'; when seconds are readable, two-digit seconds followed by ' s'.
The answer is 5 h 26 min
